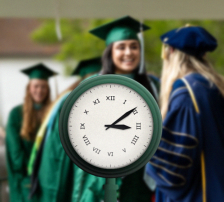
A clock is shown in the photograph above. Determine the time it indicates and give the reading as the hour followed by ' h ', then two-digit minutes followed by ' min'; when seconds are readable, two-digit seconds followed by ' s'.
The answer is 3 h 09 min
